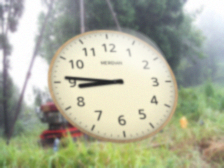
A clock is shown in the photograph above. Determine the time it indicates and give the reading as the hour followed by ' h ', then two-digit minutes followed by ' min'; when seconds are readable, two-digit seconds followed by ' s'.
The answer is 8 h 46 min
